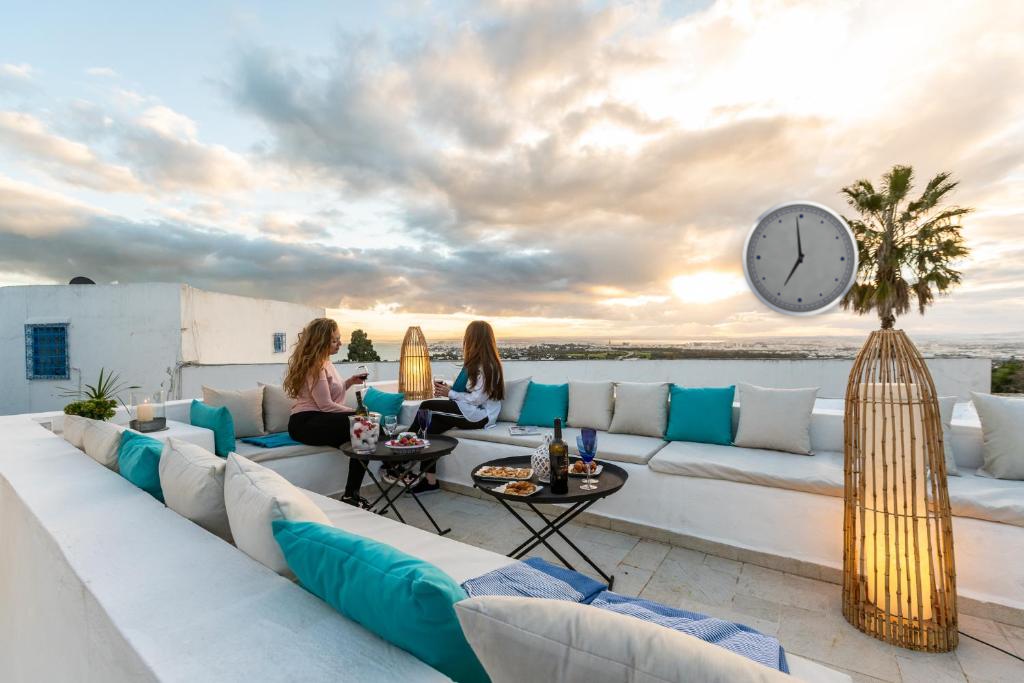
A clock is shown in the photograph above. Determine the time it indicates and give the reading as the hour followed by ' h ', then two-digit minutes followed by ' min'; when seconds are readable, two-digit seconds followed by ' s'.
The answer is 6 h 59 min
